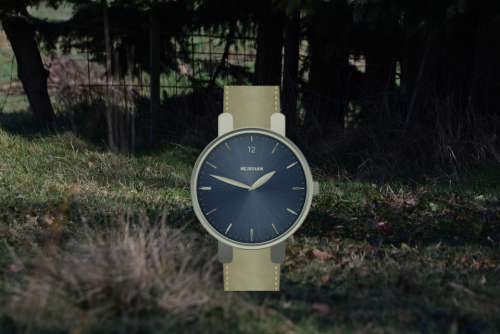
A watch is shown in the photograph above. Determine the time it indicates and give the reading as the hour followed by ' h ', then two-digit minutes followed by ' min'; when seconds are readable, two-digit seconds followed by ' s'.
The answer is 1 h 48 min
